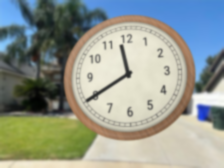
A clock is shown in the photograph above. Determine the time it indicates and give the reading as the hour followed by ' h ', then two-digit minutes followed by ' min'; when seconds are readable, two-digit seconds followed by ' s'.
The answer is 11 h 40 min
